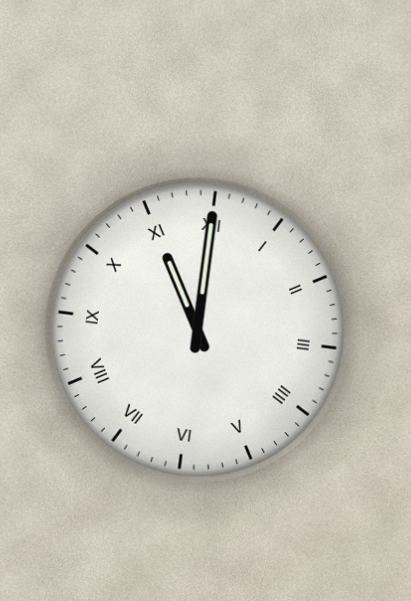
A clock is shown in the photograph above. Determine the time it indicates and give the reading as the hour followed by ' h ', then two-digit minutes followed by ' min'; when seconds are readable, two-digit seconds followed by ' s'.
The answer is 11 h 00 min
